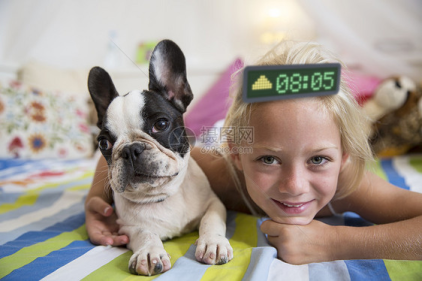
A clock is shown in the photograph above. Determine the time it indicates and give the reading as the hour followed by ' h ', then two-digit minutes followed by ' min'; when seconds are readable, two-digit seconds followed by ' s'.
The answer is 8 h 05 min
